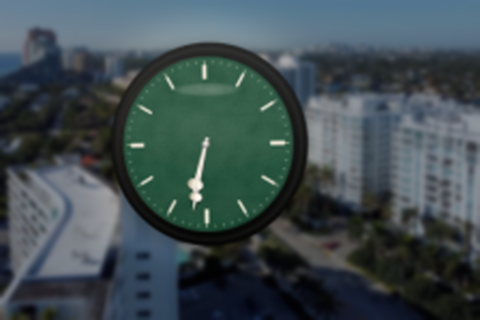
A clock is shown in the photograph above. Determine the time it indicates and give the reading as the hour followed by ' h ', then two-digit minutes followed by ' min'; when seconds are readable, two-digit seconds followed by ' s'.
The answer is 6 h 32 min
